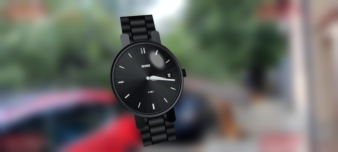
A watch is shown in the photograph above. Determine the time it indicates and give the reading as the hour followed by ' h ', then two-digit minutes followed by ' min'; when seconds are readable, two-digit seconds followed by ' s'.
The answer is 3 h 17 min
